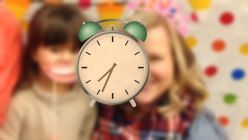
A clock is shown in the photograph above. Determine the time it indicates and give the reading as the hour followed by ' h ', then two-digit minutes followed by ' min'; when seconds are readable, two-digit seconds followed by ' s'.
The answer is 7 h 34 min
